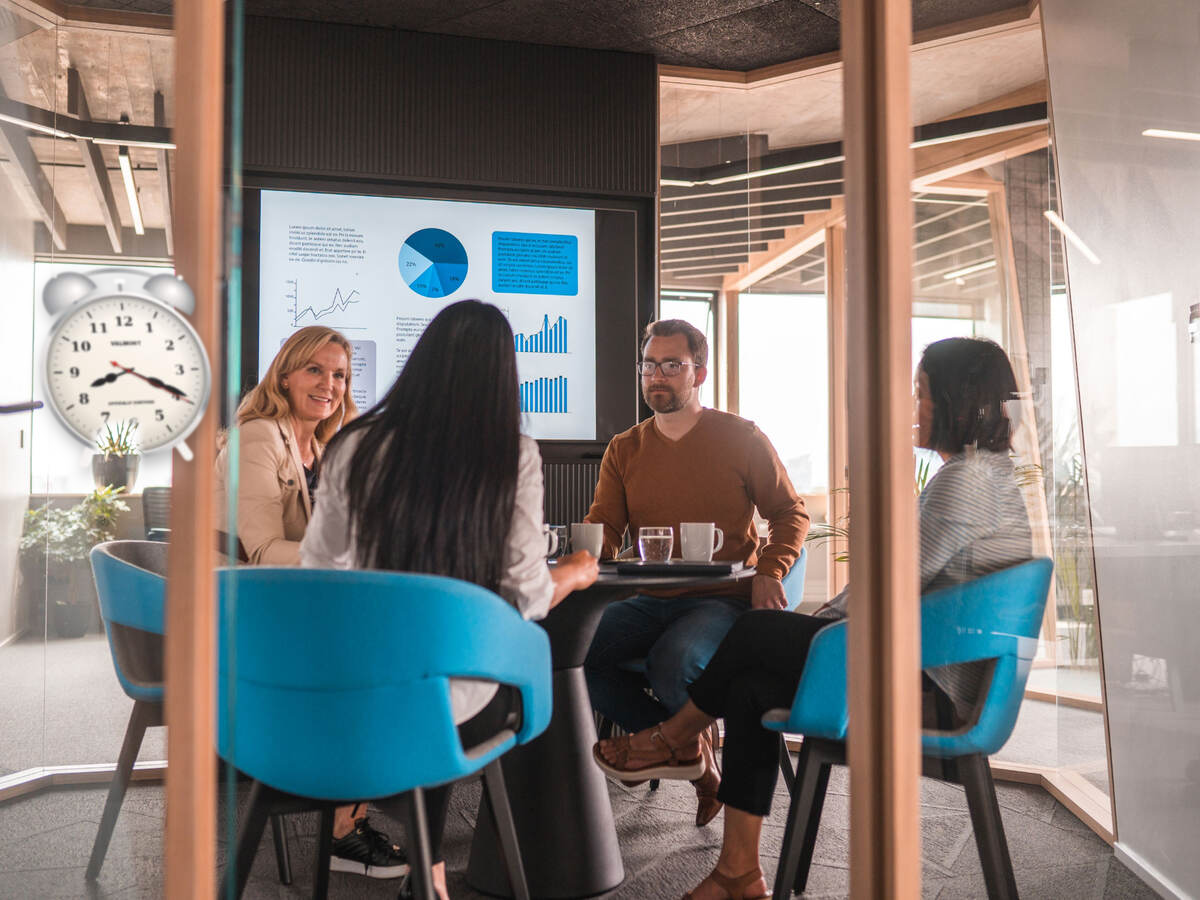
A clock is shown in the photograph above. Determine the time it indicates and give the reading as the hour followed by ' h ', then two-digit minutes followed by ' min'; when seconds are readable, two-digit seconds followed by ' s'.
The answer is 8 h 19 min 20 s
